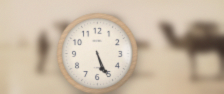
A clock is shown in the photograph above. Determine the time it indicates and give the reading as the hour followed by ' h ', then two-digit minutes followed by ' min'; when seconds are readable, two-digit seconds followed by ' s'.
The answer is 5 h 26 min
